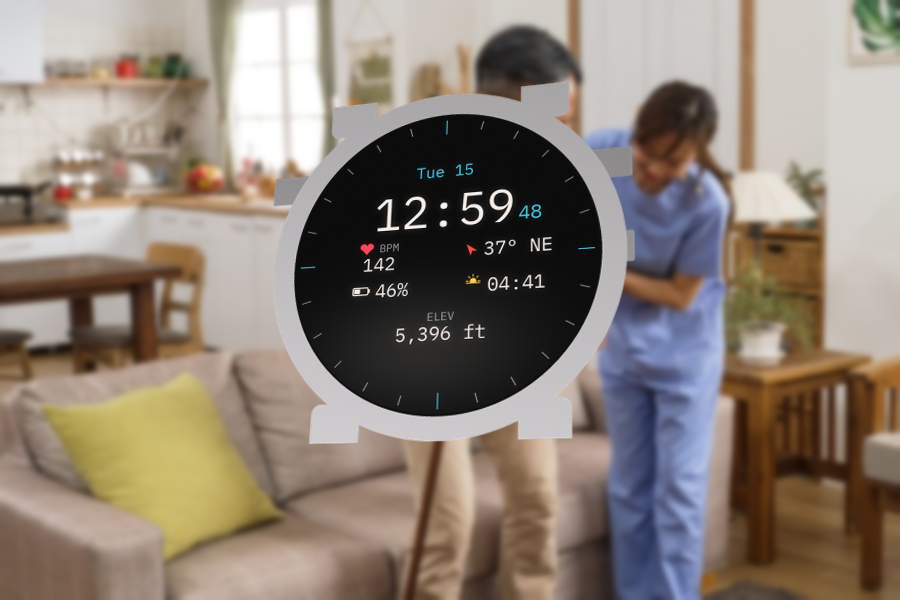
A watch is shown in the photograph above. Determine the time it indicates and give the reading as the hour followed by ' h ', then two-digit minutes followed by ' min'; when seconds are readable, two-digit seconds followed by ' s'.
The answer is 12 h 59 min 48 s
